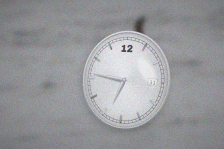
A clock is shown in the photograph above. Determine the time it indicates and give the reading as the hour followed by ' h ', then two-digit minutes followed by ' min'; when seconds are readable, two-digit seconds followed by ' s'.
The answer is 6 h 46 min
